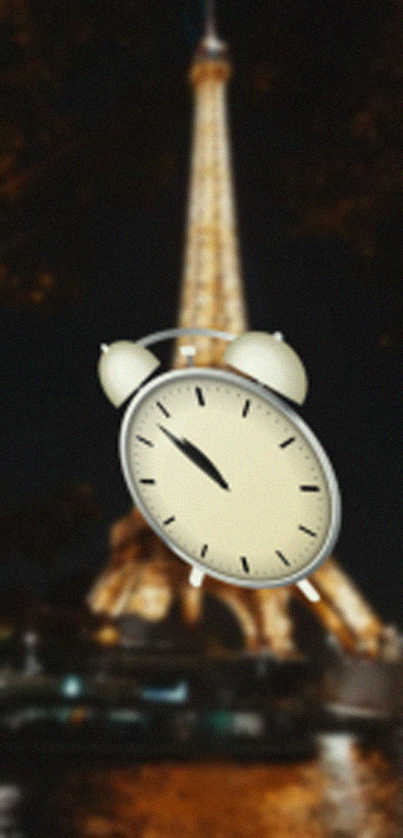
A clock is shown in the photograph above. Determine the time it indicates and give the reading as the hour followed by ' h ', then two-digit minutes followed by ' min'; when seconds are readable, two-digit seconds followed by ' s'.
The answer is 10 h 53 min
